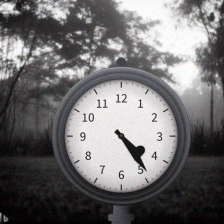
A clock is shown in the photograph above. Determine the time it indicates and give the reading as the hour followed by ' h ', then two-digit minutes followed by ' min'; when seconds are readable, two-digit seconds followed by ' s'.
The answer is 4 h 24 min
